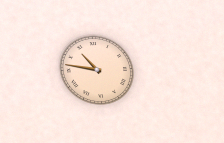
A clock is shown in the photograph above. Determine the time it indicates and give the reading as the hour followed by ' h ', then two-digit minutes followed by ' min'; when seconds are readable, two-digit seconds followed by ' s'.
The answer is 10 h 47 min
